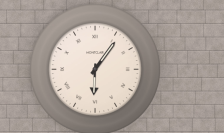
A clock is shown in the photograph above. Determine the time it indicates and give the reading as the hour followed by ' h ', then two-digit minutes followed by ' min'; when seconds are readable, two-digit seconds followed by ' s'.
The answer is 6 h 06 min
